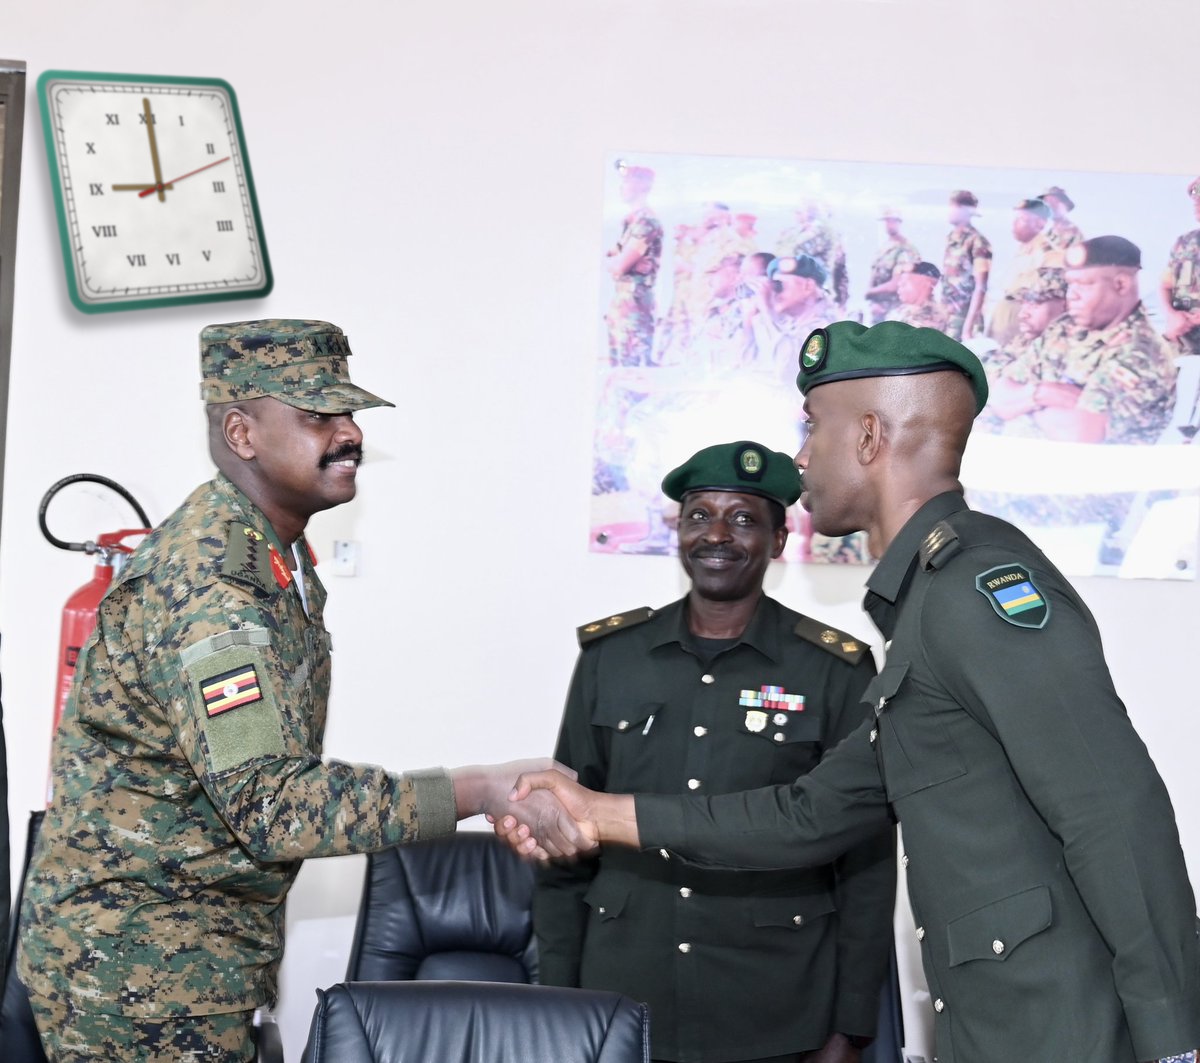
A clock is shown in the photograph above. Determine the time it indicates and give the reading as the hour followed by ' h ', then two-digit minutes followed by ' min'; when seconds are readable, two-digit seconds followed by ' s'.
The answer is 9 h 00 min 12 s
